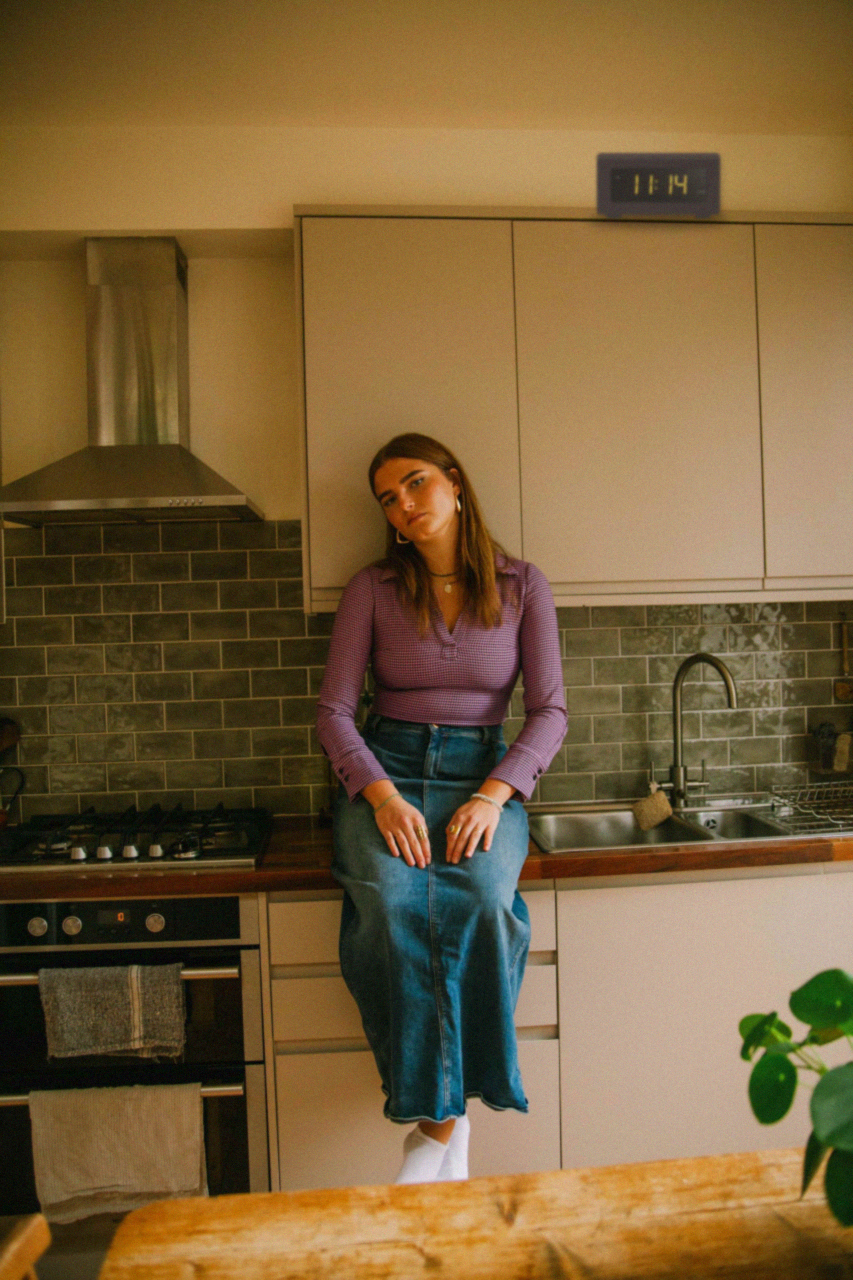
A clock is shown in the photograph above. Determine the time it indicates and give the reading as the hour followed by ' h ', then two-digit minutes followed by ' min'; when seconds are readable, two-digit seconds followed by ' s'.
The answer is 11 h 14 min
